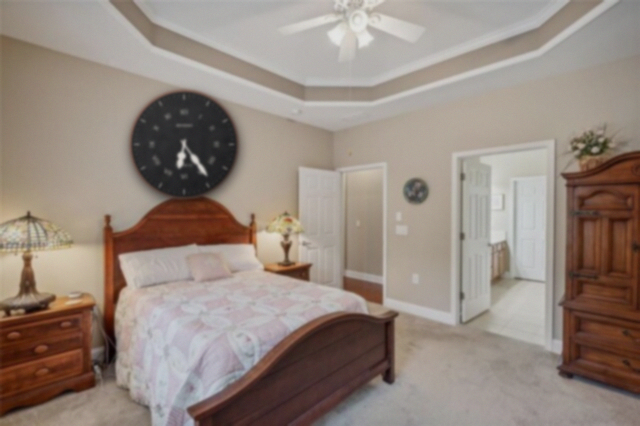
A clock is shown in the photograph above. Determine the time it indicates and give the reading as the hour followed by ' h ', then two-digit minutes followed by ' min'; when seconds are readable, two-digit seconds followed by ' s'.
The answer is 6 h 24 min
